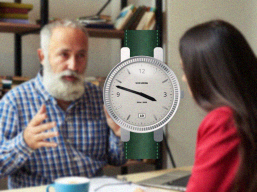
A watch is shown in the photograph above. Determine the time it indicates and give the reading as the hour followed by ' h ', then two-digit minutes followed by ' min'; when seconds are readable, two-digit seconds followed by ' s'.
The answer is 3 h 48 min
